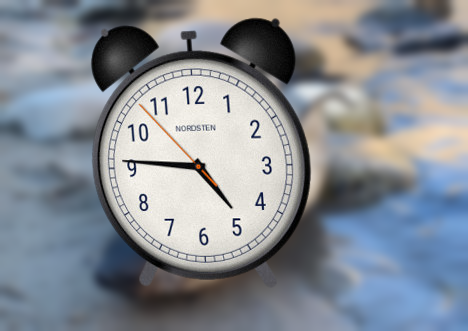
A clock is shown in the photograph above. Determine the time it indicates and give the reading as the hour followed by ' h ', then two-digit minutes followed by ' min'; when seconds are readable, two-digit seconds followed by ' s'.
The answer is 4 h 45 min 53 s
